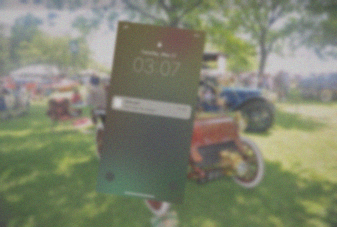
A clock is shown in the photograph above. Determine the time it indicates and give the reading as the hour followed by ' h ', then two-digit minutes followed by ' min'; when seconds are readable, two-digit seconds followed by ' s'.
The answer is 3 h 07 min
